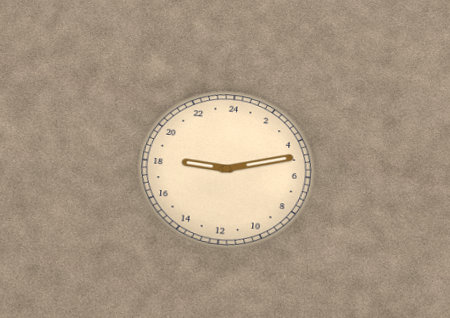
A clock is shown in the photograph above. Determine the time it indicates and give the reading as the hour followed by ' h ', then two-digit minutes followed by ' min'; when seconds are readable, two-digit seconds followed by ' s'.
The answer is 18 h 12 min
